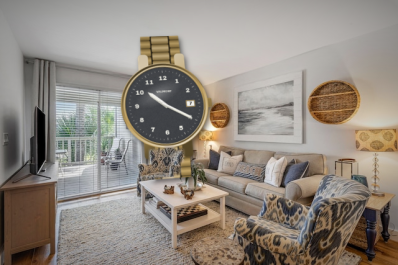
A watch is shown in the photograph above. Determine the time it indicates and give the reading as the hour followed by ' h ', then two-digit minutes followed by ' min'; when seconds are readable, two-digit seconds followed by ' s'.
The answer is 10 h 20 min
